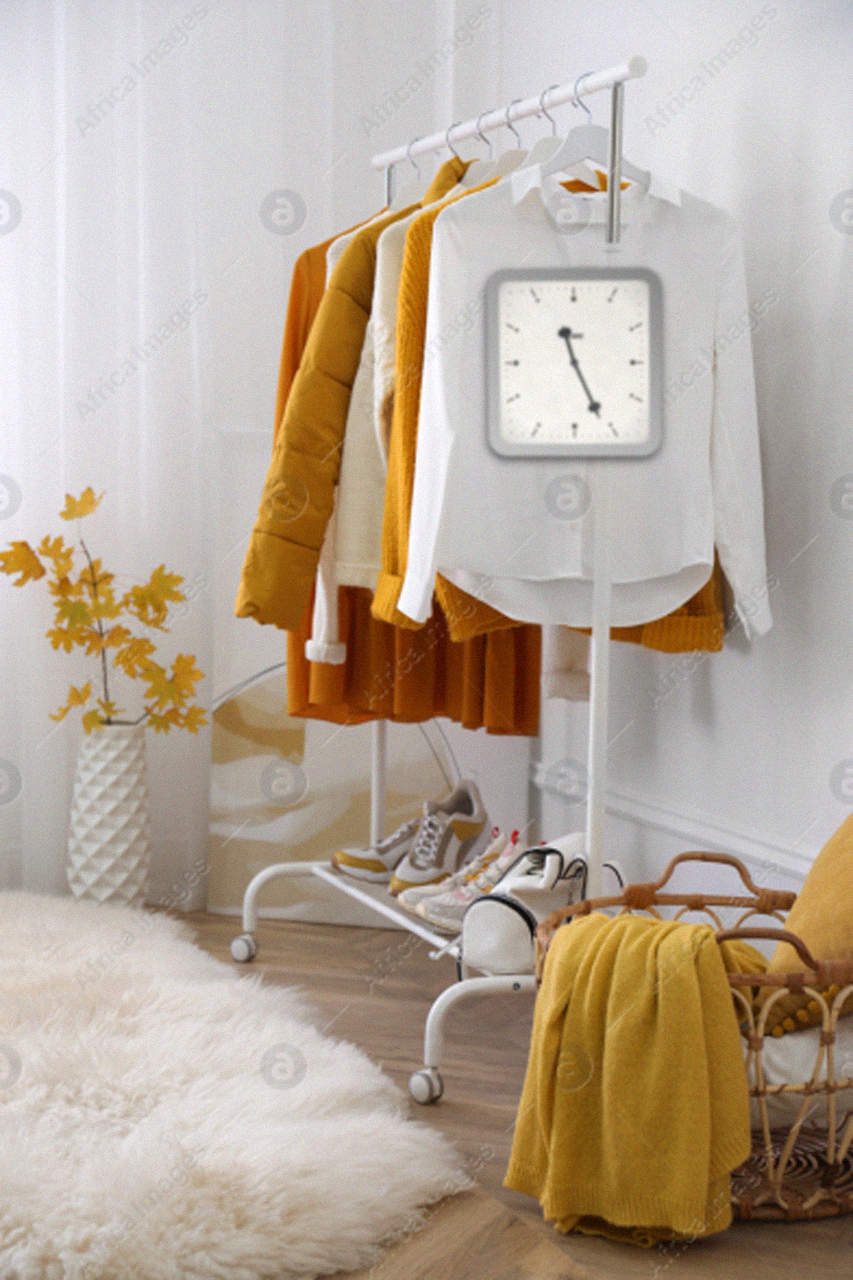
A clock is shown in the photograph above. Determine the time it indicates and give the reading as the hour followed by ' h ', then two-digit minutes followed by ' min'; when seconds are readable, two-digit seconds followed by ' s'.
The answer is 11 h 26 min
